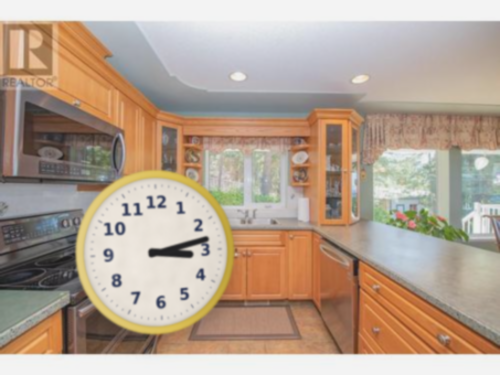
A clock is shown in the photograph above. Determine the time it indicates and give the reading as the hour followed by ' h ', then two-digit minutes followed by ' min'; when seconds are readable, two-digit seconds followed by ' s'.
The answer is 3 h 13 min
